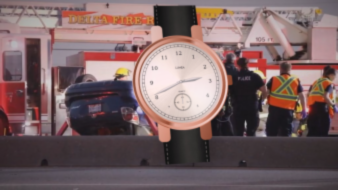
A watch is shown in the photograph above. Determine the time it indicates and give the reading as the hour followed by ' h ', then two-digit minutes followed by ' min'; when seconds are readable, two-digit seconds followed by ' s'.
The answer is 2 h 41 min
